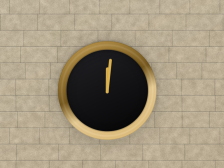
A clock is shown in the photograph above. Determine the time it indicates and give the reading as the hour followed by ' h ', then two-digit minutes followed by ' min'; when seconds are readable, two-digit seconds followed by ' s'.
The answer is 12 h 01 min
